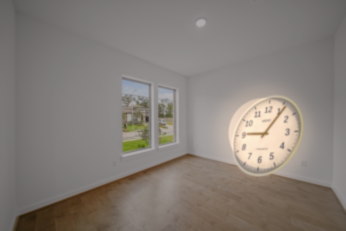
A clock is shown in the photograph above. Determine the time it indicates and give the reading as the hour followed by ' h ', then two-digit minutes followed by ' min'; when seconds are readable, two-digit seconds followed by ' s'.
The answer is 9 h 06 min
